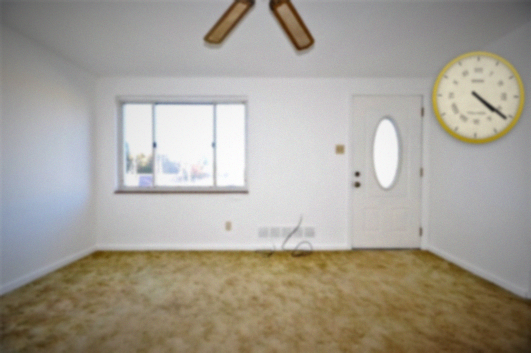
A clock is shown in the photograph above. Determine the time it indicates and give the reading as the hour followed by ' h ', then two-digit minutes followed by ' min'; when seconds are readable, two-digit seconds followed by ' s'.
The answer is 4 h 21 min
